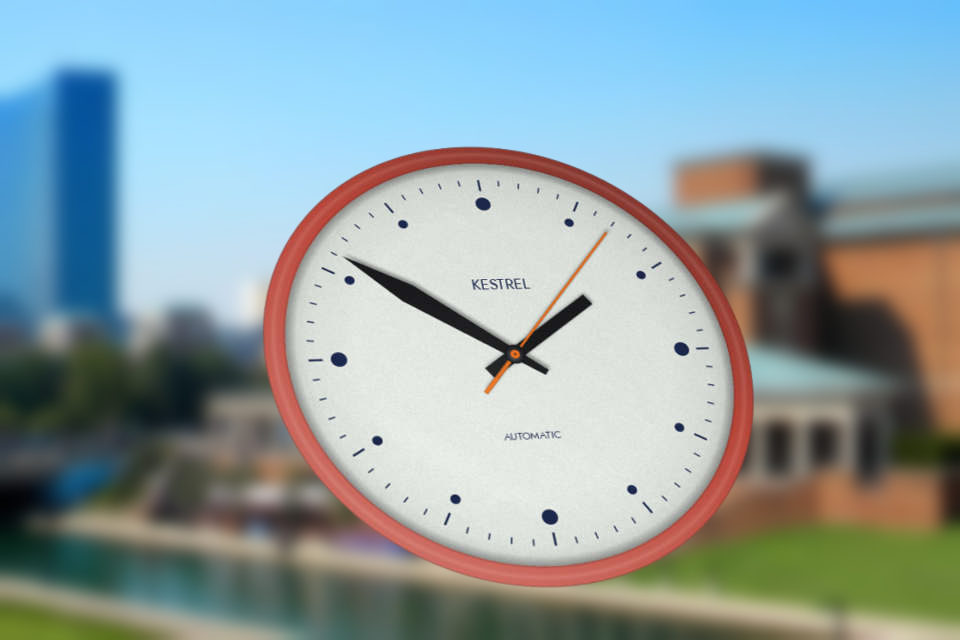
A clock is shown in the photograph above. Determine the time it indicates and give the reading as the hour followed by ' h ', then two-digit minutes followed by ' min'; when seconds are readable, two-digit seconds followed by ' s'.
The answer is 1 h 51 min 07 s
